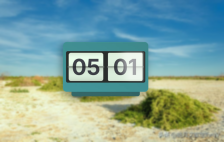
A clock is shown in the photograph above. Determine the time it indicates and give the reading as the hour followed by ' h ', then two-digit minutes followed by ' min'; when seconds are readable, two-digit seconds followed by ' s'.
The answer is 5 h 01 min
